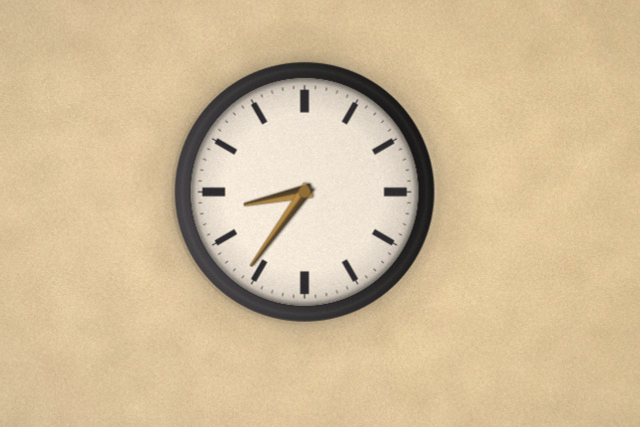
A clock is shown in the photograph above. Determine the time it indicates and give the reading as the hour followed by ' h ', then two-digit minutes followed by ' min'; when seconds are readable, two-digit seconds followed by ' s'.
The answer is 8 h 36 min
